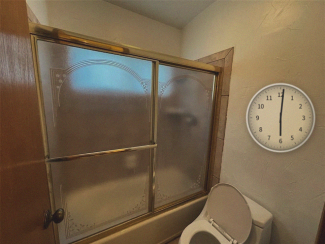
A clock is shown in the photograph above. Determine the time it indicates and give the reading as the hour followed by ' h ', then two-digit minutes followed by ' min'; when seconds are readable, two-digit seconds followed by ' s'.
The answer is 6 h 01 min
